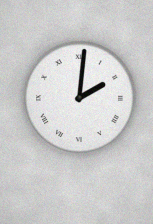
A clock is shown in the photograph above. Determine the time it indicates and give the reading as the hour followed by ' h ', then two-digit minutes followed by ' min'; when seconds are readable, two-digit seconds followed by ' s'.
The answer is 2 h 01 min
